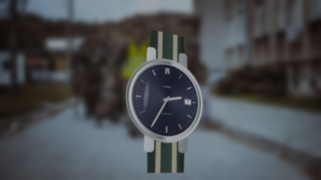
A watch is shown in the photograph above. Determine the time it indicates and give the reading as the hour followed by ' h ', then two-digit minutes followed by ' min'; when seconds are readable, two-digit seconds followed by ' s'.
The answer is 2 h 35 min
